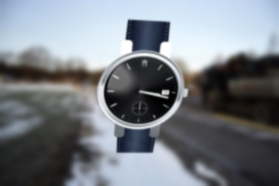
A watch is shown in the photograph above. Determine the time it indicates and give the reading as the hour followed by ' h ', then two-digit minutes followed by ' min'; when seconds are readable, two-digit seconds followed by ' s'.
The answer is 3 h 17 min
